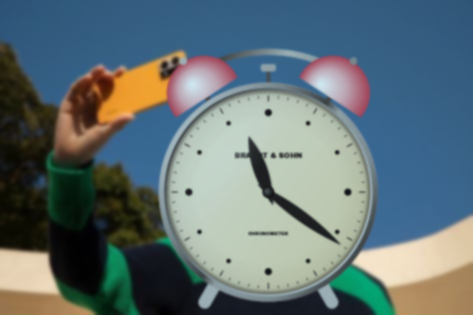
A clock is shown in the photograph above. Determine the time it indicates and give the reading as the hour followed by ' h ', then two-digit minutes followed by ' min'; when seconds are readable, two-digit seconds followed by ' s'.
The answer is 11 h 21 min
